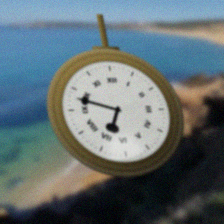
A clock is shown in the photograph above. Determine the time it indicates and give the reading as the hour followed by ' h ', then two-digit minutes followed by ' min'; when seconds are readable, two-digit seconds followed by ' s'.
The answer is 6 h 48 min
